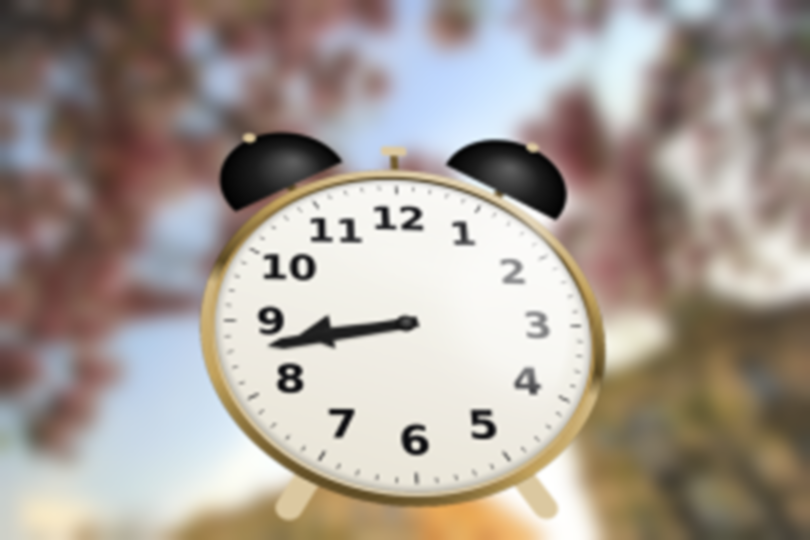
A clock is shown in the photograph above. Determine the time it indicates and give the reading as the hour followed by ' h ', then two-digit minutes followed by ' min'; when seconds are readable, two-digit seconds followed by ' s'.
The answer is 8 h 43 min
